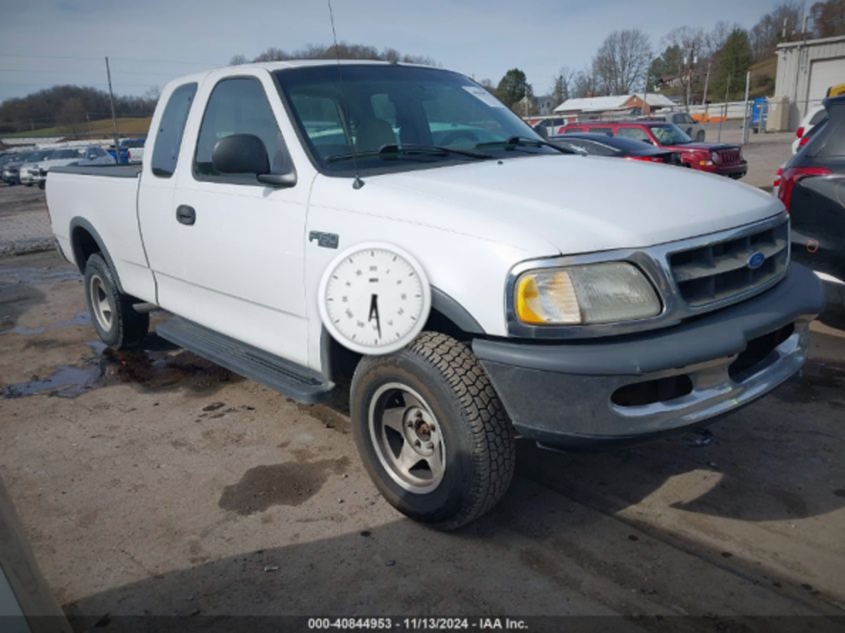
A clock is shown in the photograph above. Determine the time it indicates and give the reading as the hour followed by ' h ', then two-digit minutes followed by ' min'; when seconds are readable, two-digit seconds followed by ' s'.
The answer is 6 h 29 min
